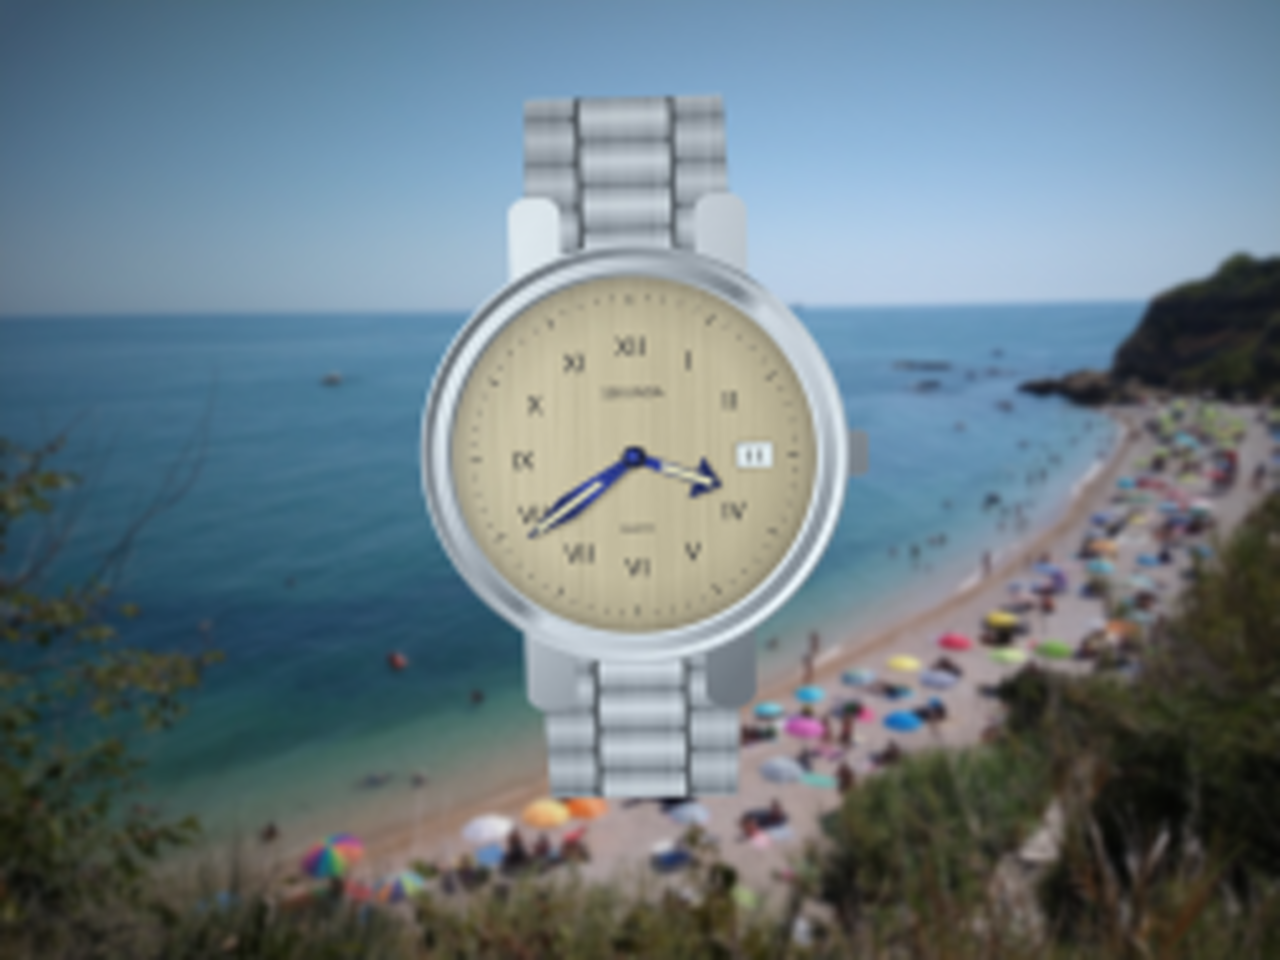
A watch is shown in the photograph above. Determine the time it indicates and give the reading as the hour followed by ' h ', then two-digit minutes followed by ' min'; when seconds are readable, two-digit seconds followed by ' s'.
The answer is 3 h 39 min
